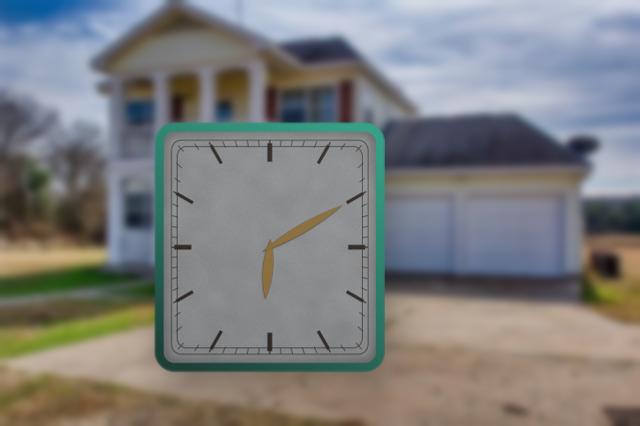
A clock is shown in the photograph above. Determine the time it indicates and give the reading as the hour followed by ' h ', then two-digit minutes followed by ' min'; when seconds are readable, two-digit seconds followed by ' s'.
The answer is 6 h 10 min
